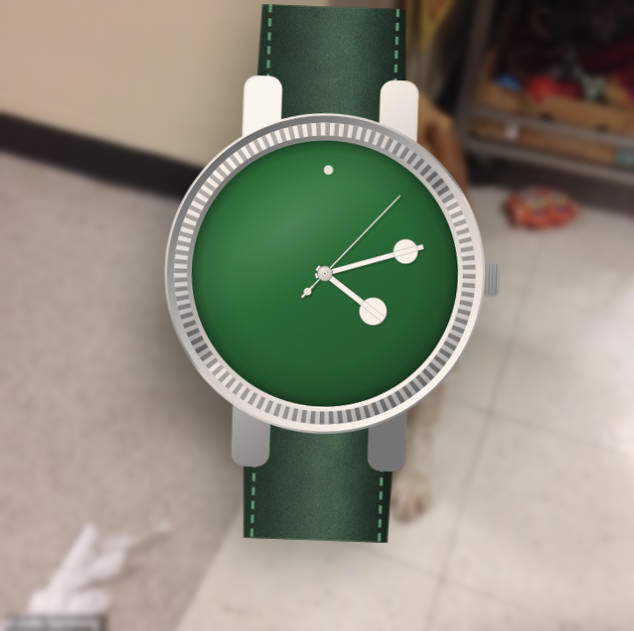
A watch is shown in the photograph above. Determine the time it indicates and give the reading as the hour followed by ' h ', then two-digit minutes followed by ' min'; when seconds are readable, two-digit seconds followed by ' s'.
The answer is 4 h 12 min 07 s
